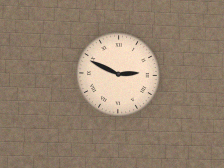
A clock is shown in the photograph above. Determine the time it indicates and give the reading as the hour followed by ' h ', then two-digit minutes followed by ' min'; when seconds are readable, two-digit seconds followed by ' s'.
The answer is 2 h 49 min
